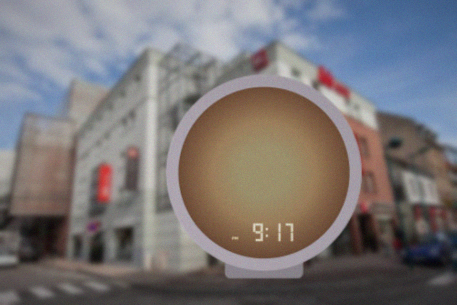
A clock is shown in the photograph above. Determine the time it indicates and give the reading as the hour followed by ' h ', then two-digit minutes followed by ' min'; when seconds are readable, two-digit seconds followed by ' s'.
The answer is 9 h 17 min
